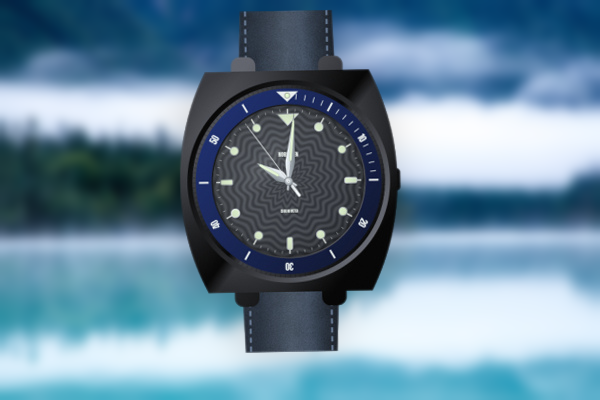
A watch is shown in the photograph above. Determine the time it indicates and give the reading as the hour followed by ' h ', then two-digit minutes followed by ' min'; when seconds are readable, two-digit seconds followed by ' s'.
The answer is 10 h 00 min 54 s
